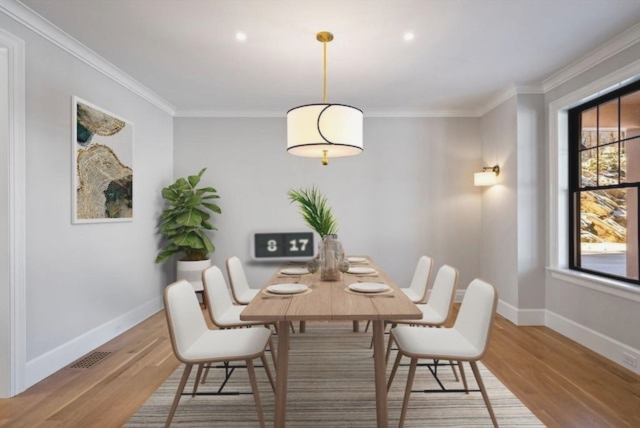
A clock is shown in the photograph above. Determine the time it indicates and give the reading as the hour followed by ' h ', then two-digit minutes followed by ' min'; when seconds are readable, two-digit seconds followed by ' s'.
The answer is 8 h 17 min
